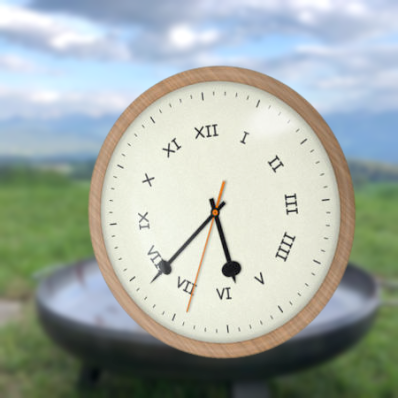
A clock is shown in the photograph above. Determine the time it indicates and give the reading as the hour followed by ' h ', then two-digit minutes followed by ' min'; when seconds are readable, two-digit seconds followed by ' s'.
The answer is 5 h 38 min 34 s
